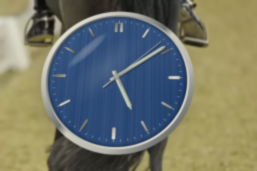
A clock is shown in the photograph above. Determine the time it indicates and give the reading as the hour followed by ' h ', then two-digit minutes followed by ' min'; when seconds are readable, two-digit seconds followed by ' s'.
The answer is 5 h 09 min 08 s
